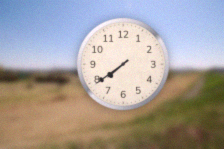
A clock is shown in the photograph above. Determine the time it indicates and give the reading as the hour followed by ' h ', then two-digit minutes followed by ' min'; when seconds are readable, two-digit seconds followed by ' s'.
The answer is 7 h 39 min
